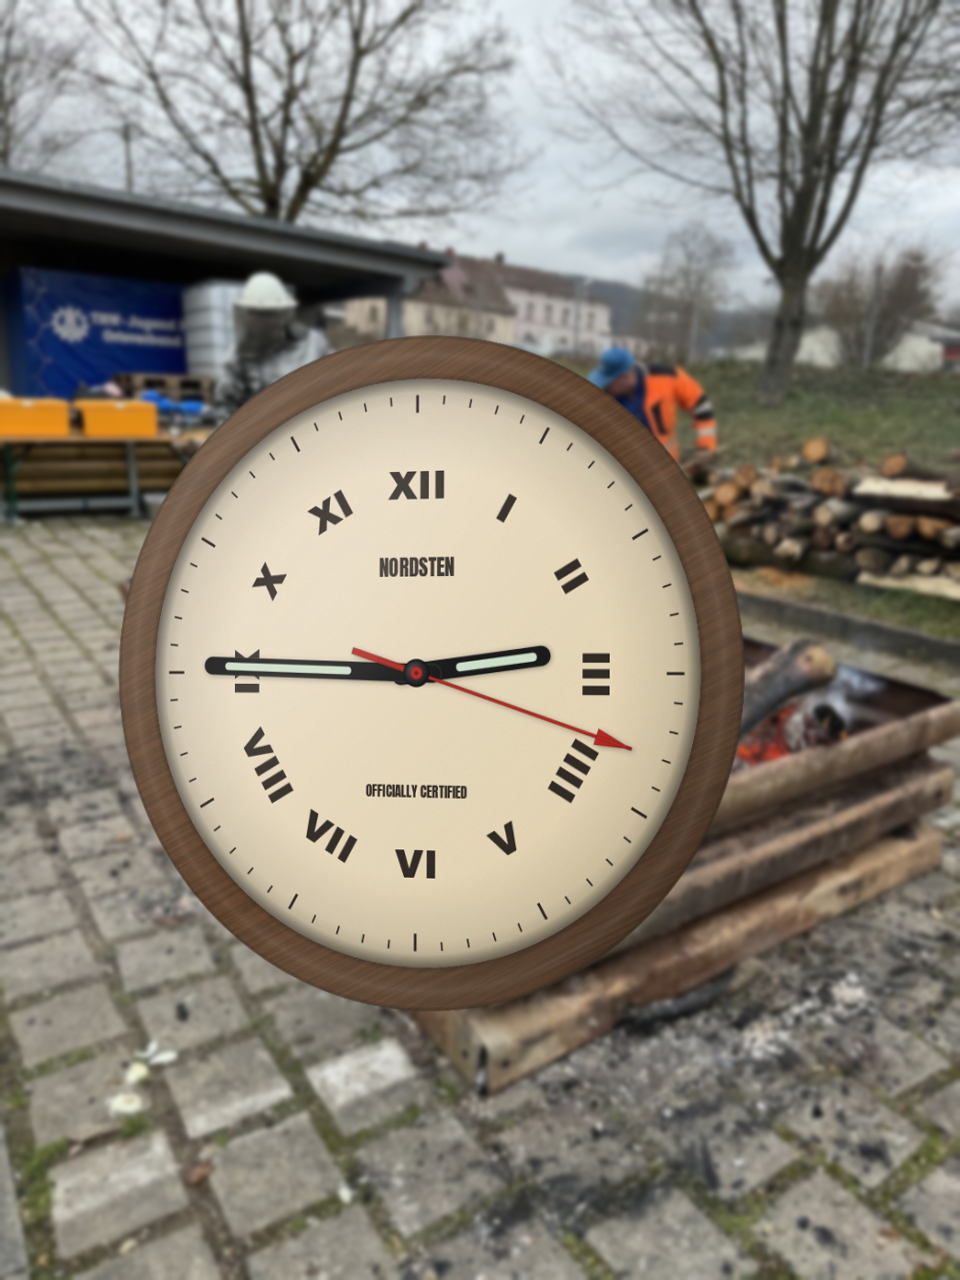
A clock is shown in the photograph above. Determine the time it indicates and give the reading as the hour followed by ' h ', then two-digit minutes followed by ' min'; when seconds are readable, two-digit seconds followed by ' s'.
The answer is 2 h 45 min 18 s
